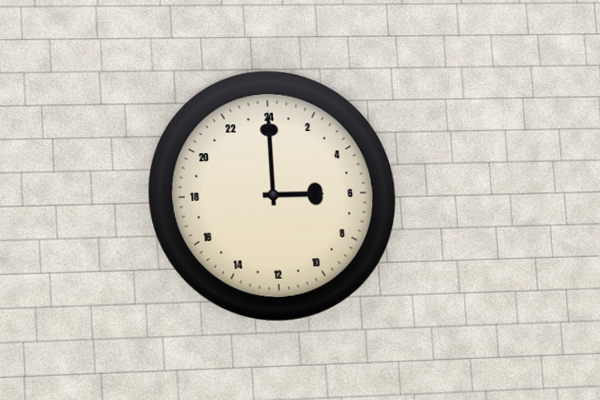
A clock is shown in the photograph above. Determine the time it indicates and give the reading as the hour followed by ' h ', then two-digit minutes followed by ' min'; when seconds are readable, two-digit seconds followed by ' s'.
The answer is 6 h 00 min
